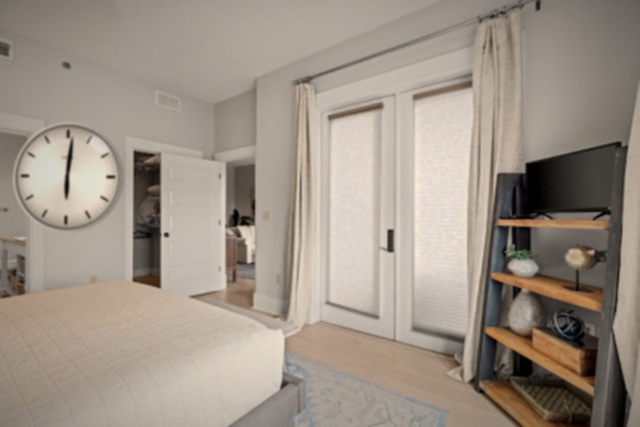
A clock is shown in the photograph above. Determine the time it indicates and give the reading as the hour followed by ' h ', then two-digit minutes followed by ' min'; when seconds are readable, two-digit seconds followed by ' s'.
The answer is 6 h 01 min
